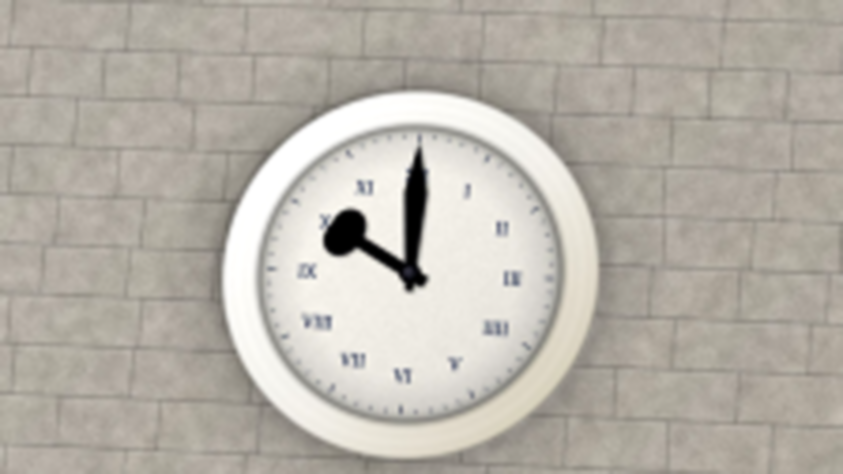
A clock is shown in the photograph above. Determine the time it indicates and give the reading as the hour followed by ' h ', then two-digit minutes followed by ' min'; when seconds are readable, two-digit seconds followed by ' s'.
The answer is 10 h 00 min
